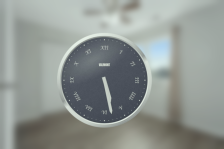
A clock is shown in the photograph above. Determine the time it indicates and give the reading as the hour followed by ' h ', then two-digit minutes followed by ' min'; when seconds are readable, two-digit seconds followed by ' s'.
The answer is 5 h 28 min
